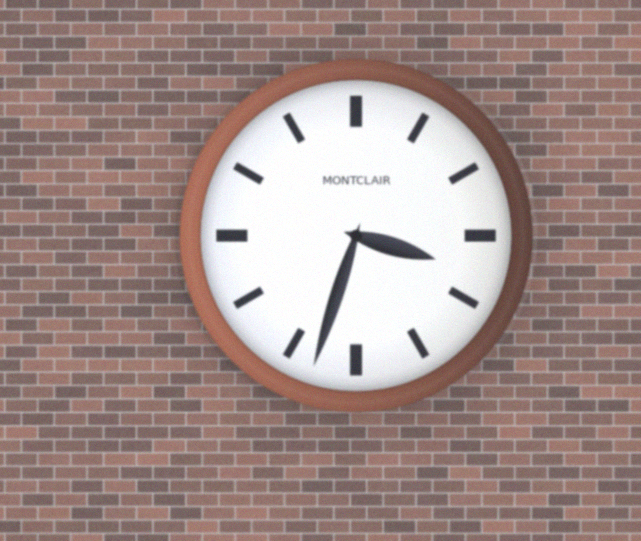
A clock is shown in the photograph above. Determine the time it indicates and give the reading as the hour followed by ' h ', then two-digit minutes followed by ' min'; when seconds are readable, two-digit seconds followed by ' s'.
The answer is 3 h 33 min
